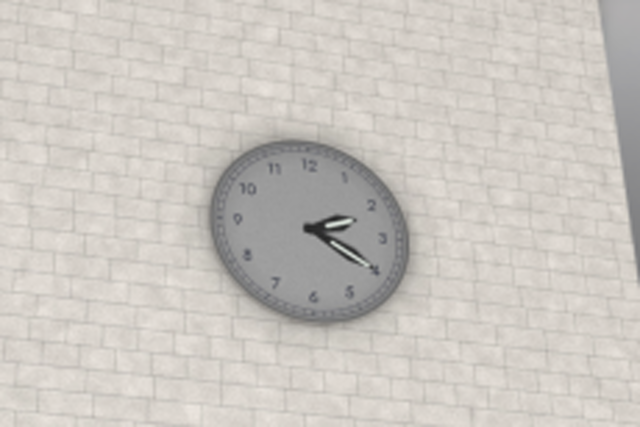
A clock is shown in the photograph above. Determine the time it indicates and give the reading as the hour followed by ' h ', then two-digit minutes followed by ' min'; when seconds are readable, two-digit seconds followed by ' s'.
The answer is 2 h 20 min
